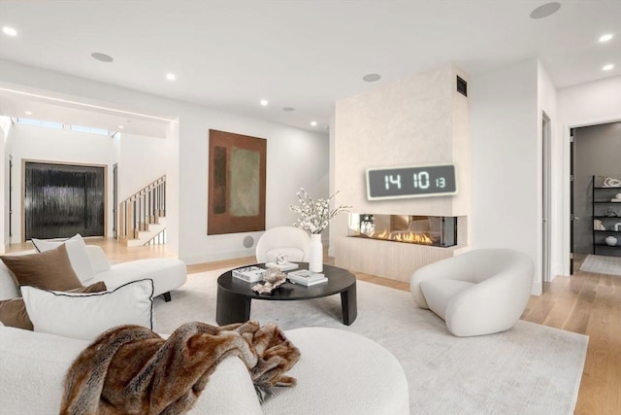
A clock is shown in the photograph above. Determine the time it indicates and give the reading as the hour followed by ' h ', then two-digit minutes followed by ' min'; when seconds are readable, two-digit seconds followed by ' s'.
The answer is 14 h 10 min 13 s
